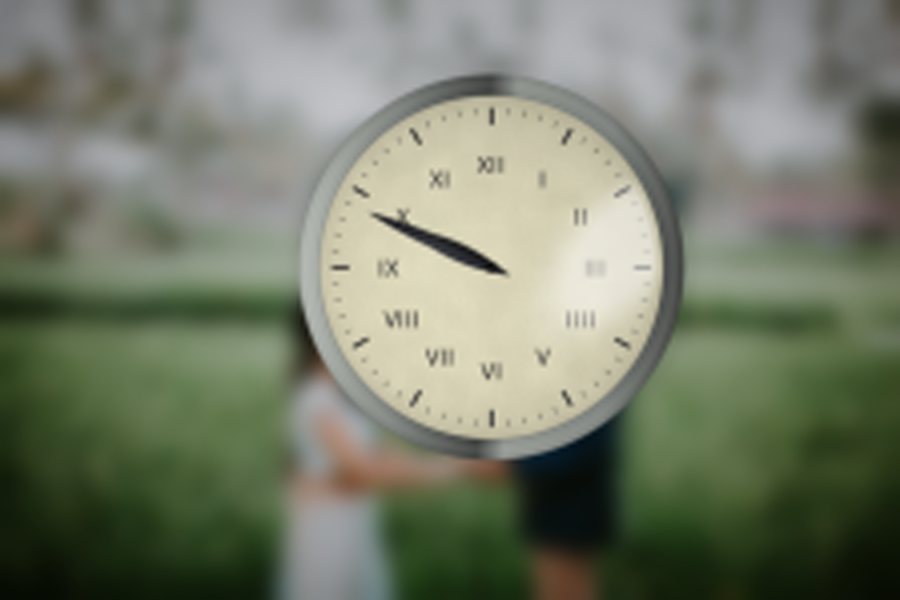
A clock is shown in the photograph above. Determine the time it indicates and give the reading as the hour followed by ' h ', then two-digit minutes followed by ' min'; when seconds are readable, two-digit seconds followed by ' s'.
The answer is 9 h 49 min
